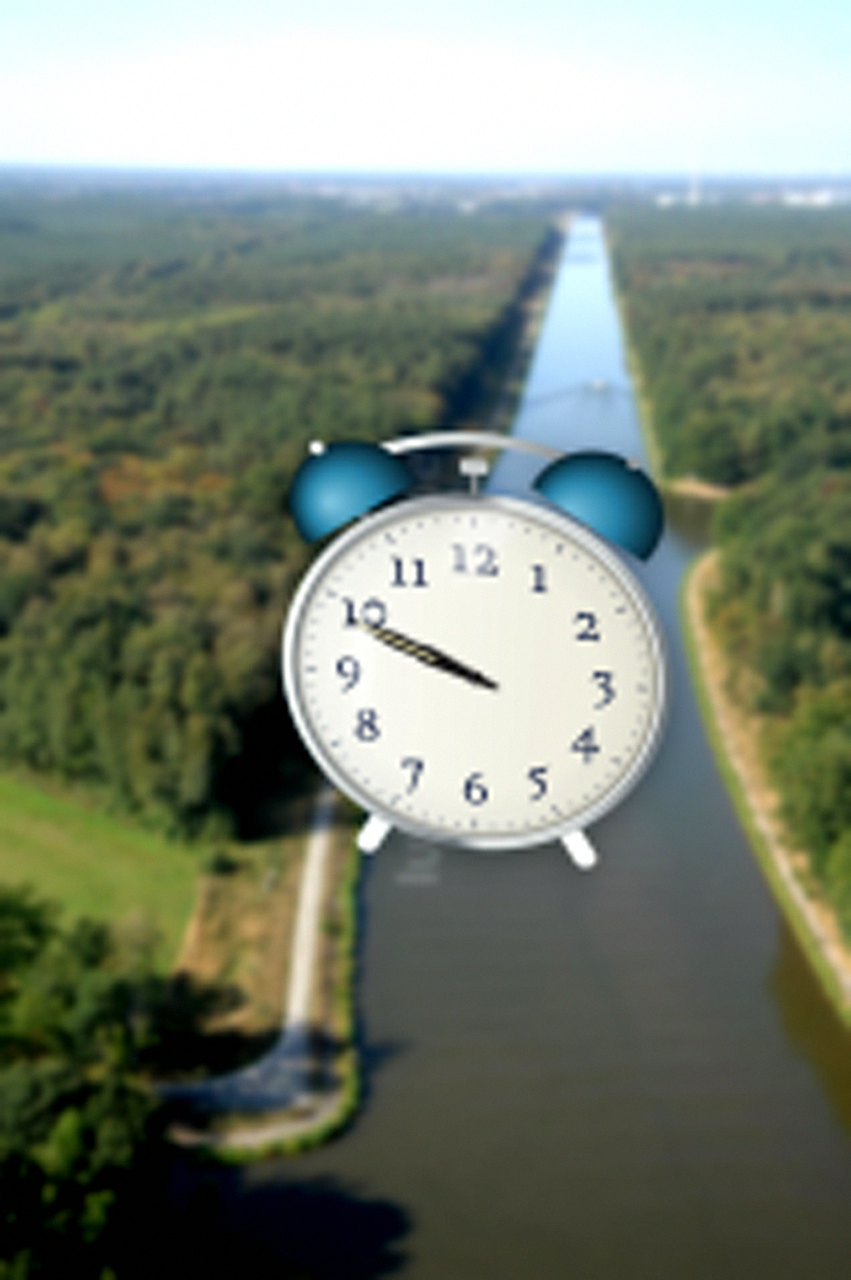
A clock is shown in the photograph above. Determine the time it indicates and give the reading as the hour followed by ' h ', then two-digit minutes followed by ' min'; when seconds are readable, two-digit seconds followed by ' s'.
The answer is 9 h 49 min
